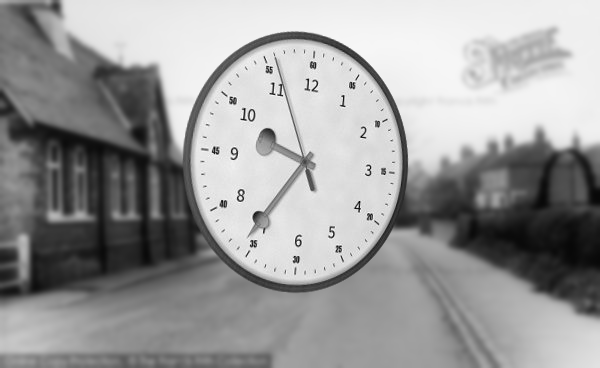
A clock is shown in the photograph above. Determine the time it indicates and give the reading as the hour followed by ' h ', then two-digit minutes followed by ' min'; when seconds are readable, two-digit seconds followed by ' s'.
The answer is 9 h 35 min 56 s
